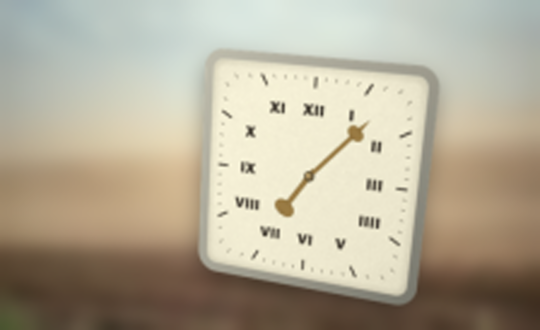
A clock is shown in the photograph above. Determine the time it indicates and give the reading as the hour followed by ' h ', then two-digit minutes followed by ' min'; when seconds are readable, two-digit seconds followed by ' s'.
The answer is 7 h 07 min
